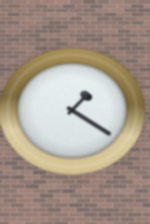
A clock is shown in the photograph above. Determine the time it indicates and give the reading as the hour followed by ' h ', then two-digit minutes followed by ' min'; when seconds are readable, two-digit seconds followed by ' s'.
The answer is 1 h 21 min
